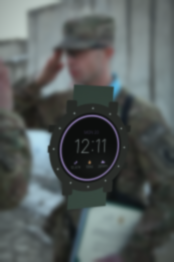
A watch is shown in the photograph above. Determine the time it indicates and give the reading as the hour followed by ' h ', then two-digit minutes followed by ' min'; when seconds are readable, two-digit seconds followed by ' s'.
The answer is 12 h 11 min
